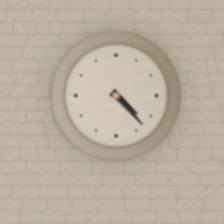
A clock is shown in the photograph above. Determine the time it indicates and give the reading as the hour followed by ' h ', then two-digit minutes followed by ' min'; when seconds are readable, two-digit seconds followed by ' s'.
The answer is 4 h 23 min
